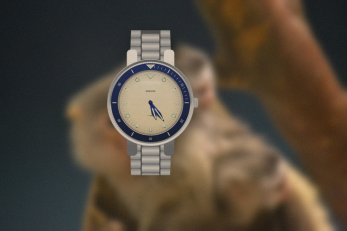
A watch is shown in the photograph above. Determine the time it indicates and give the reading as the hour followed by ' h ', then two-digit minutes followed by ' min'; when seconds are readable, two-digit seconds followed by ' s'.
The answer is 5 h 24 min
